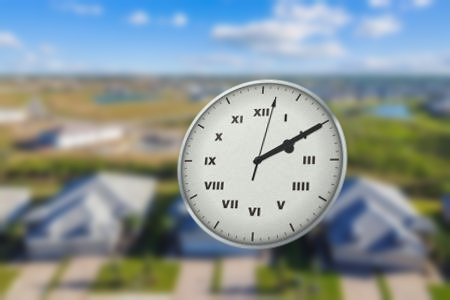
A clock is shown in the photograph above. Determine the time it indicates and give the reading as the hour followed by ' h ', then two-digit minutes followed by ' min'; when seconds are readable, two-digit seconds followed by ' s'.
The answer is 2 h 10 min 02 s
